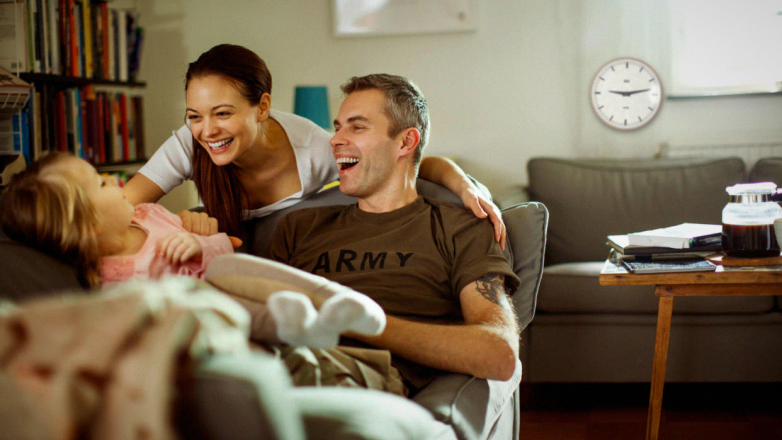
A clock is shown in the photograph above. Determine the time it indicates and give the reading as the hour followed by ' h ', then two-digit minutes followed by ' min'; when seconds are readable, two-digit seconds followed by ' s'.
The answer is 9 h 13 min
